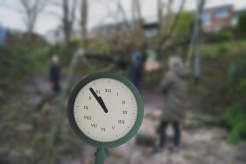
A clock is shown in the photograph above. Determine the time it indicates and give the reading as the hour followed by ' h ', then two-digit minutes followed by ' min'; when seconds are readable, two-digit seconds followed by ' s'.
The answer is 10 h 53 min
